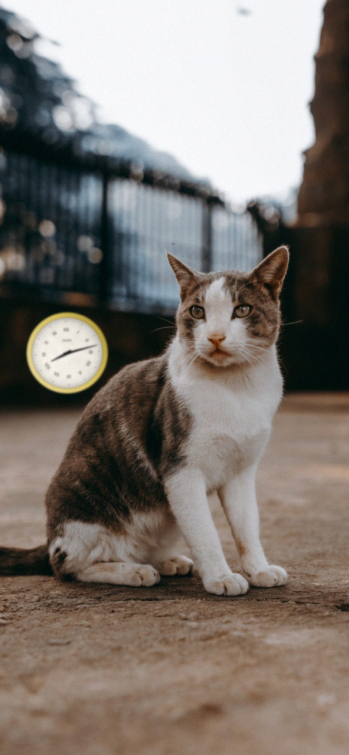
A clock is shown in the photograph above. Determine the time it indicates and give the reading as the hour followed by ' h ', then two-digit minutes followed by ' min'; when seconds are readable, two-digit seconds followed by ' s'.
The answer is 8 h 13 min
